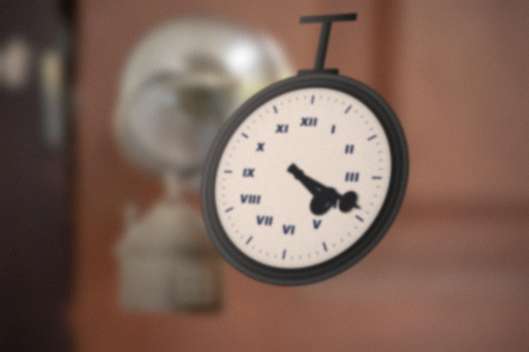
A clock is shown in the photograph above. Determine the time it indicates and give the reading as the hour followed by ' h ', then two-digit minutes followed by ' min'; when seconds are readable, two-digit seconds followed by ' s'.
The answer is 4 h 19 min
